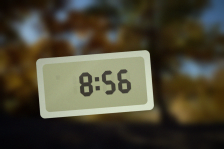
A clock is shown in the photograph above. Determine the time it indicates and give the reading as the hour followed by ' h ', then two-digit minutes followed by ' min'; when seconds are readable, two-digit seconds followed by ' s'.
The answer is 8 h 56 min
